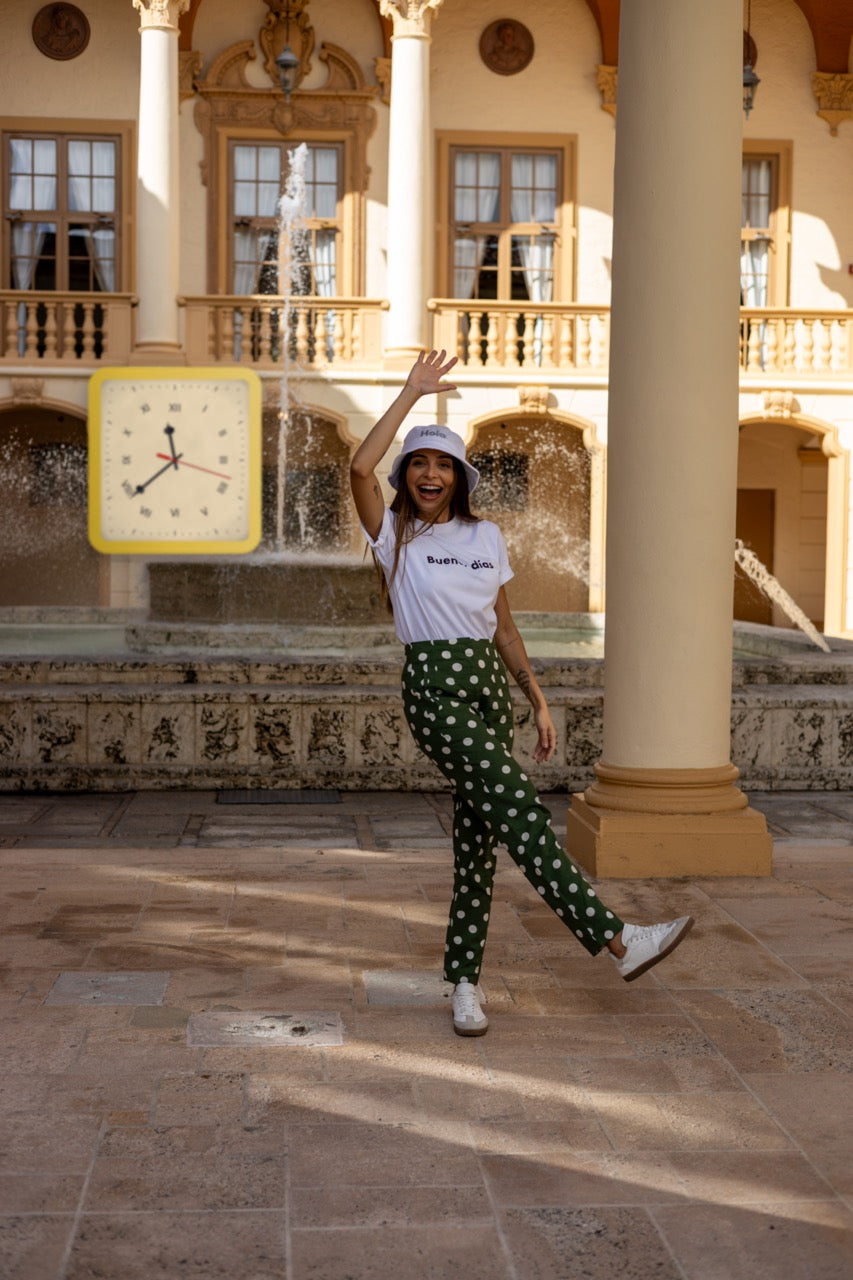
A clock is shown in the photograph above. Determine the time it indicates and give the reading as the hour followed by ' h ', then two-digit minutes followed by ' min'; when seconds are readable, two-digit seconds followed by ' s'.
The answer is 11 h 38 min 18 s
